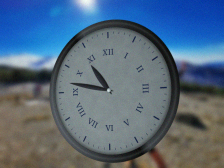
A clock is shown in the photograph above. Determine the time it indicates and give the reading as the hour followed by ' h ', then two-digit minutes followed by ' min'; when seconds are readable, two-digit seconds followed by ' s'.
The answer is 10 h 47 min
